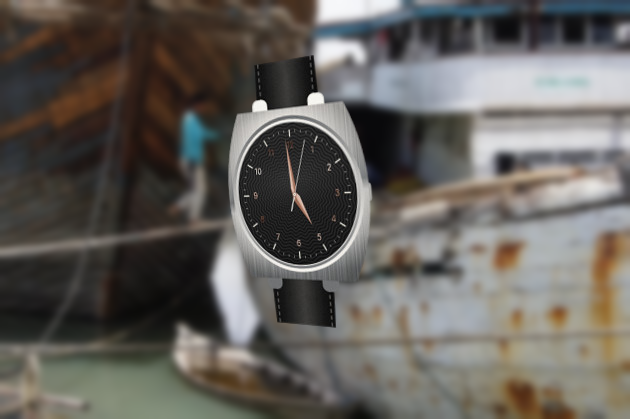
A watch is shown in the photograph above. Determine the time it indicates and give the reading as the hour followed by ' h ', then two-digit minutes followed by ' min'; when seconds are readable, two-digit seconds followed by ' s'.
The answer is 4 h 59 min 03 s
